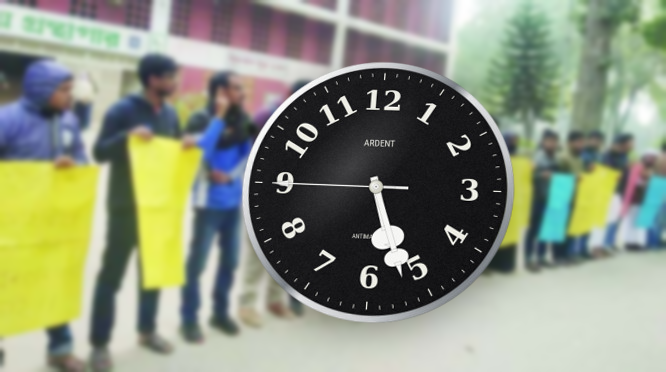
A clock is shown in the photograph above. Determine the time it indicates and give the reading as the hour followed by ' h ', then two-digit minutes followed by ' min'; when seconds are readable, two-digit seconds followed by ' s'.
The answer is 5 h 26 min 45 s
